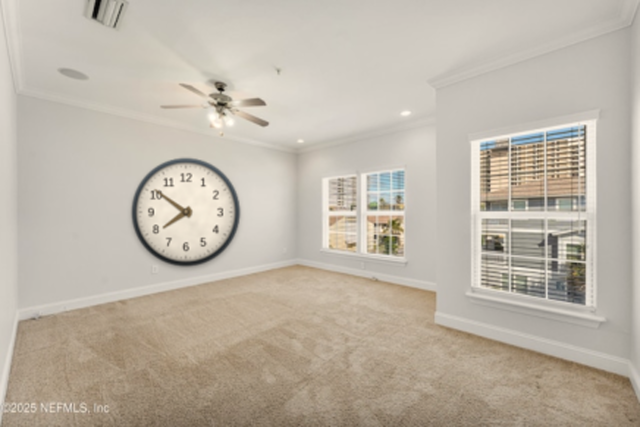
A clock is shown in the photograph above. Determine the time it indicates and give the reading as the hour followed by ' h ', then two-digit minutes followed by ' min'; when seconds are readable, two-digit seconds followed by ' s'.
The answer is 7 h 51 min
